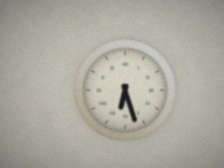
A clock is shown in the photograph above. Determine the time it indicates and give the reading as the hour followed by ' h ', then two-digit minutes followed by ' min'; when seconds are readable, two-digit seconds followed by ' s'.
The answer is 6 h 27 min
